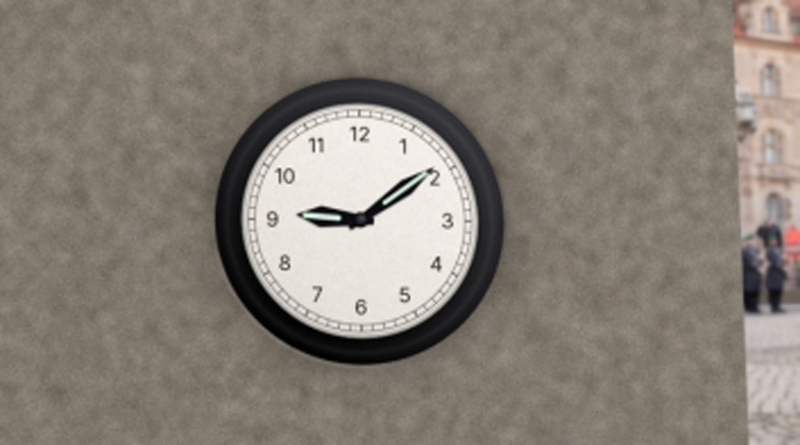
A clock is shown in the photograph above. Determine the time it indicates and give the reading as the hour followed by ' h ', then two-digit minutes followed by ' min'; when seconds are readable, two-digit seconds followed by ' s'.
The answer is 9 h 09 min
